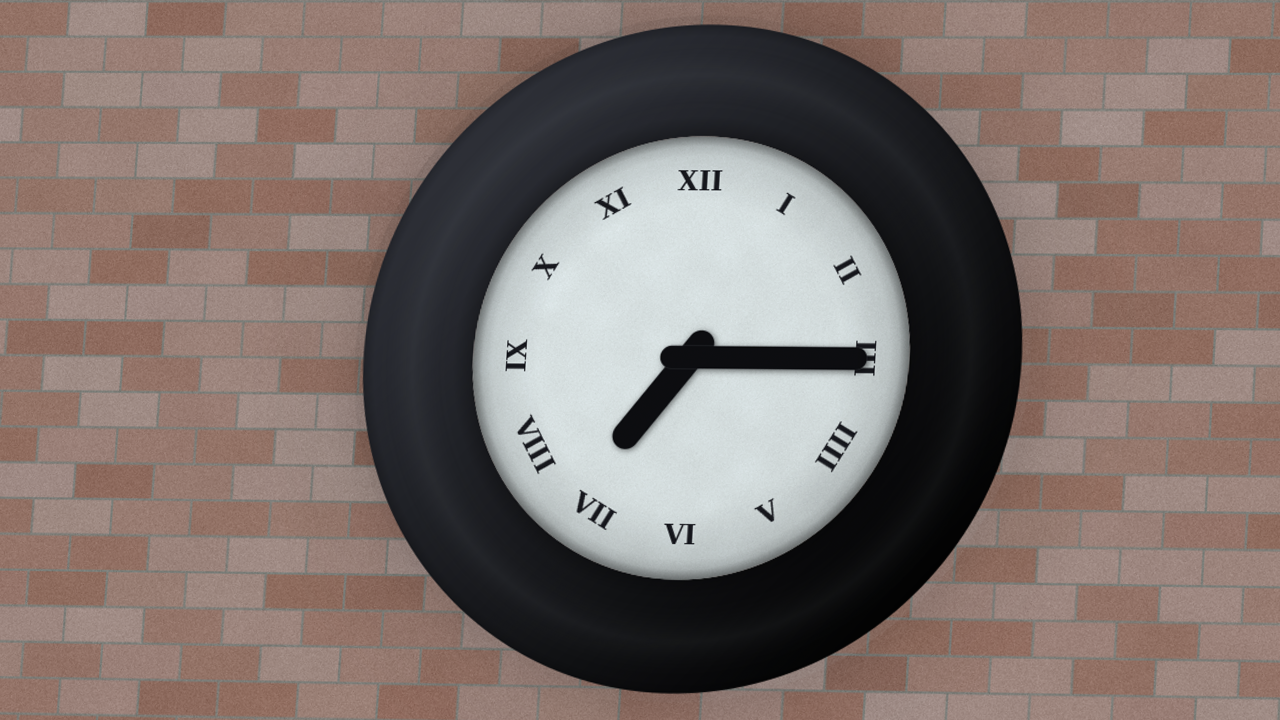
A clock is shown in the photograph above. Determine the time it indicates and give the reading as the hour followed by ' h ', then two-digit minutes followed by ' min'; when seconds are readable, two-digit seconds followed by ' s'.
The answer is 7 h 15 min
